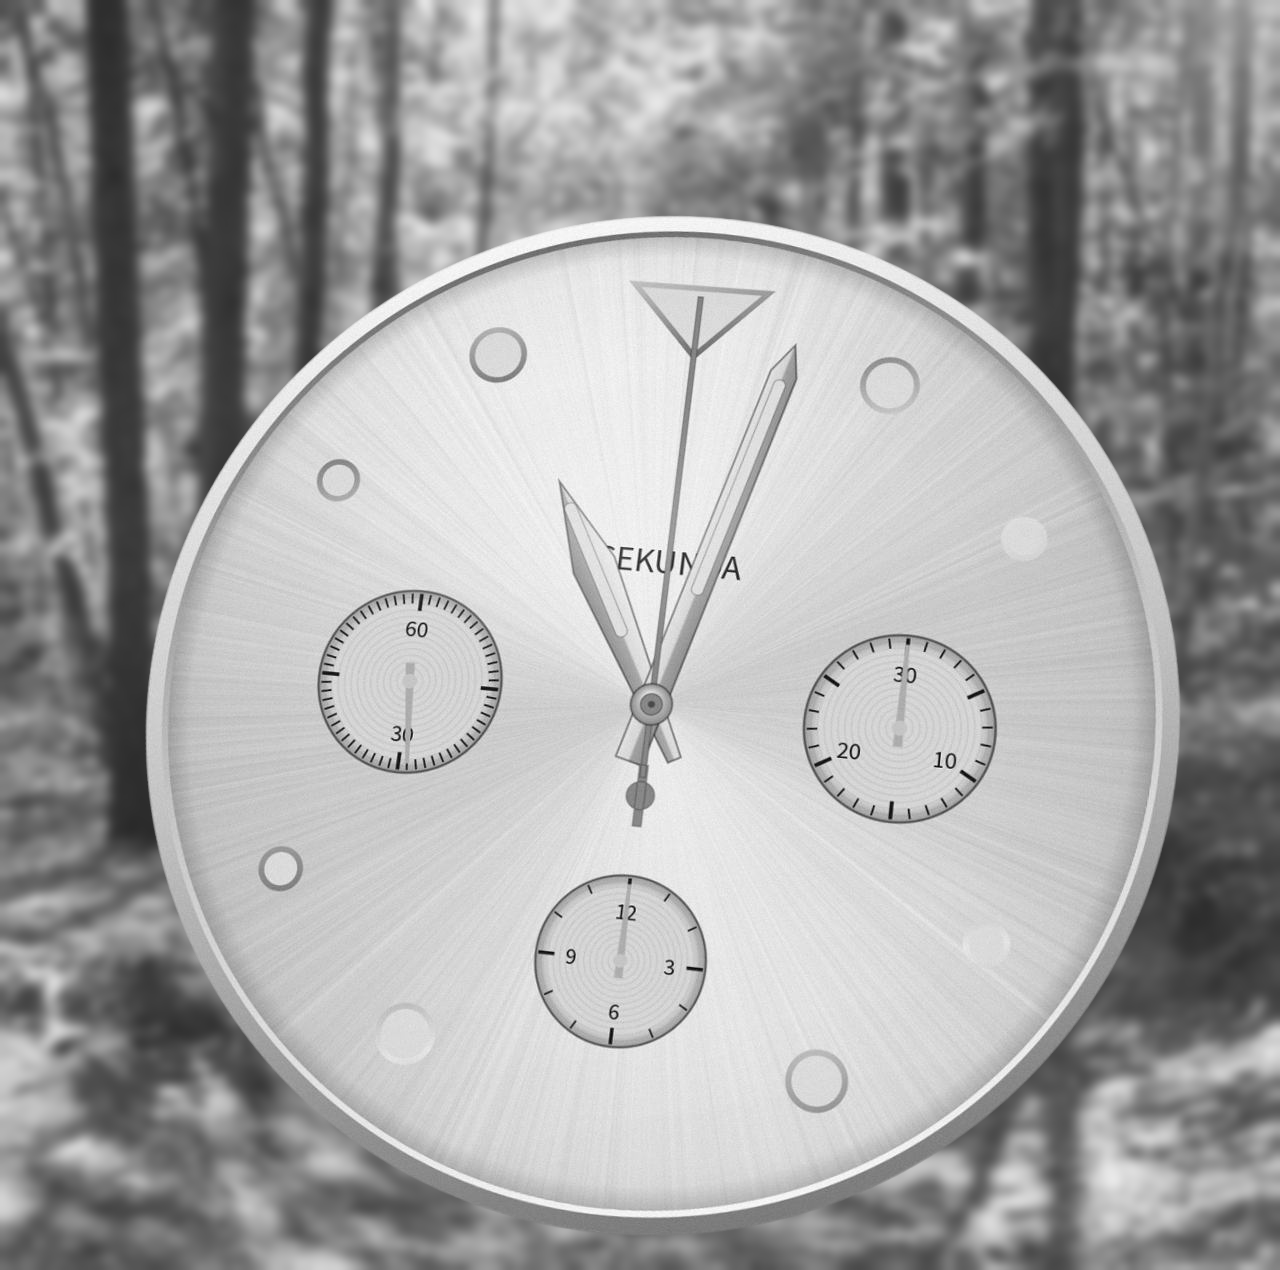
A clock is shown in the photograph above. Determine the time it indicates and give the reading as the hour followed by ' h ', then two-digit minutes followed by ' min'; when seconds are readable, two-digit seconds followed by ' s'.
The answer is 11 h 02 min 29 s
